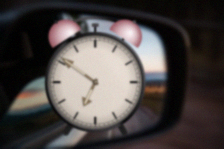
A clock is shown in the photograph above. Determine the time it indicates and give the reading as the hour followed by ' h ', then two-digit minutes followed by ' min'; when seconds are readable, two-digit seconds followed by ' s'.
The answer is 6 h 51 min
